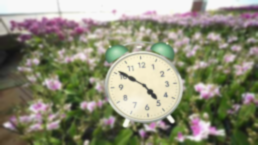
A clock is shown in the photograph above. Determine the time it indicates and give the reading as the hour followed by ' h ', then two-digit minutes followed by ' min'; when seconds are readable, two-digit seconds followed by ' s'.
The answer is 4 h 51 min
